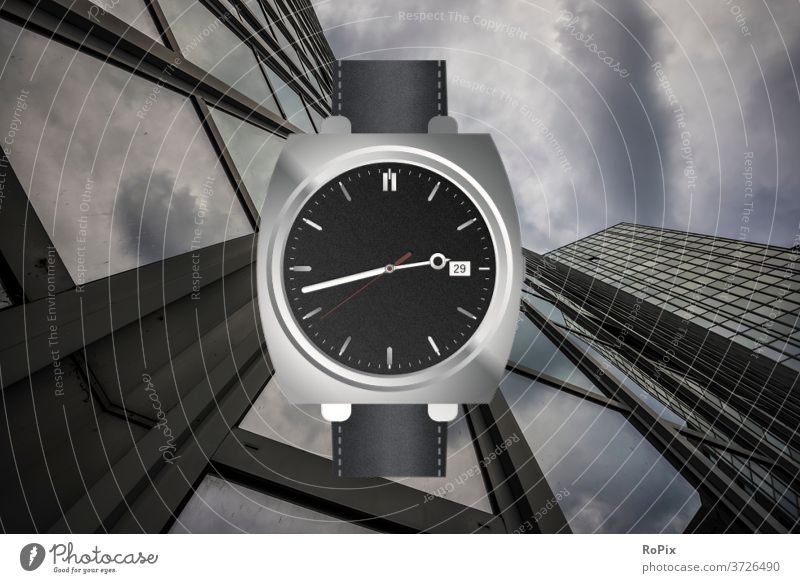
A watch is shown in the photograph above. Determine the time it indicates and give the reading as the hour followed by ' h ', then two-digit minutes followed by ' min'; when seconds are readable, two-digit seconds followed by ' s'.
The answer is 2 h 42 min 39 s
